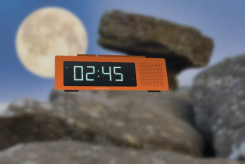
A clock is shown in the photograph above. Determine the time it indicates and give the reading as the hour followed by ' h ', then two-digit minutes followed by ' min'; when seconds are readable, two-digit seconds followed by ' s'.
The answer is 2 h 45 min
